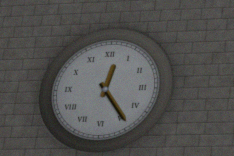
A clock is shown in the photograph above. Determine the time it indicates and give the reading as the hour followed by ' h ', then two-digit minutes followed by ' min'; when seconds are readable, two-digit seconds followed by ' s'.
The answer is 12 h 24 min
